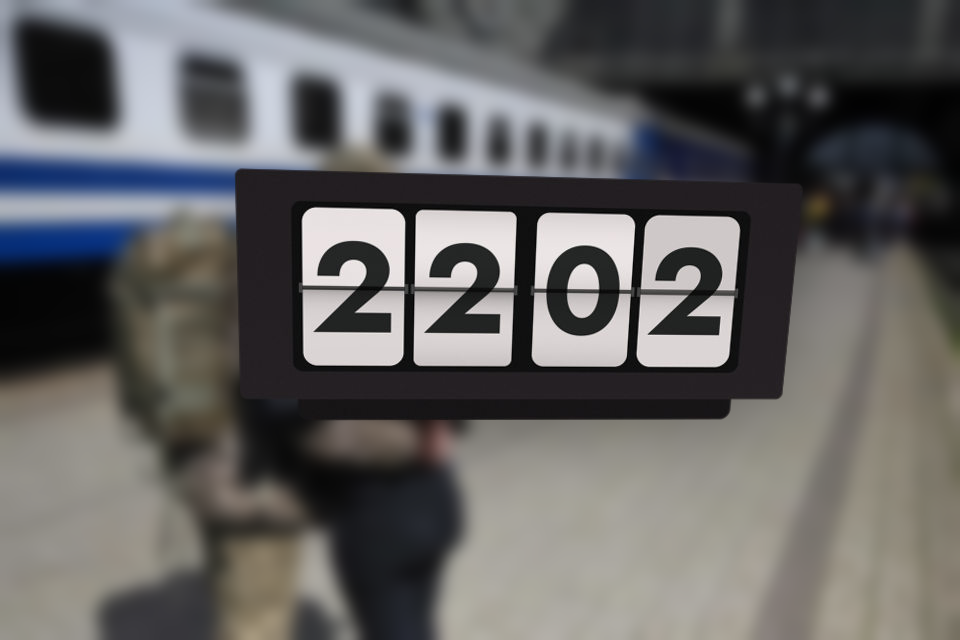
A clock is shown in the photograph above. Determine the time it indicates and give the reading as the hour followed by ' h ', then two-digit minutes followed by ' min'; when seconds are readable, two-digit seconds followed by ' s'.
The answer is 22 h 02 min
